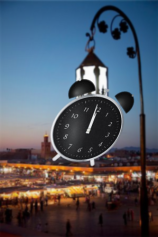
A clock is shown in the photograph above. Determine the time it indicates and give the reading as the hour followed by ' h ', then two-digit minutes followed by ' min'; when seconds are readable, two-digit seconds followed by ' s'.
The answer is 11 h 59 min
